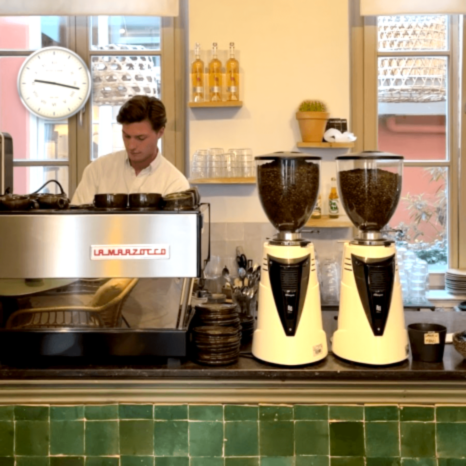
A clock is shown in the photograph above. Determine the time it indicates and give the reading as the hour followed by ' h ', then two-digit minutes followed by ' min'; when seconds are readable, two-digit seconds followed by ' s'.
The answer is 9 h 17 min
